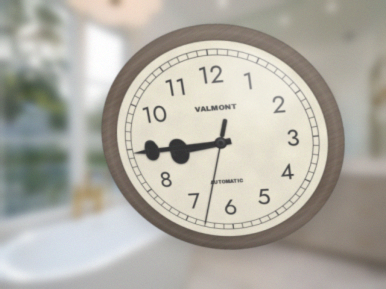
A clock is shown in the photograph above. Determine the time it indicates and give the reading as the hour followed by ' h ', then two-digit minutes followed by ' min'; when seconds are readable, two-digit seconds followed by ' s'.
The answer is 8 h 44 min 33 s
